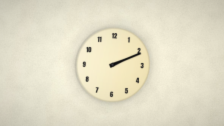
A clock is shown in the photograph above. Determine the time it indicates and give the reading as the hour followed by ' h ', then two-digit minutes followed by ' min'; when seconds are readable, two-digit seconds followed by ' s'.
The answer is 2 h 11 min
